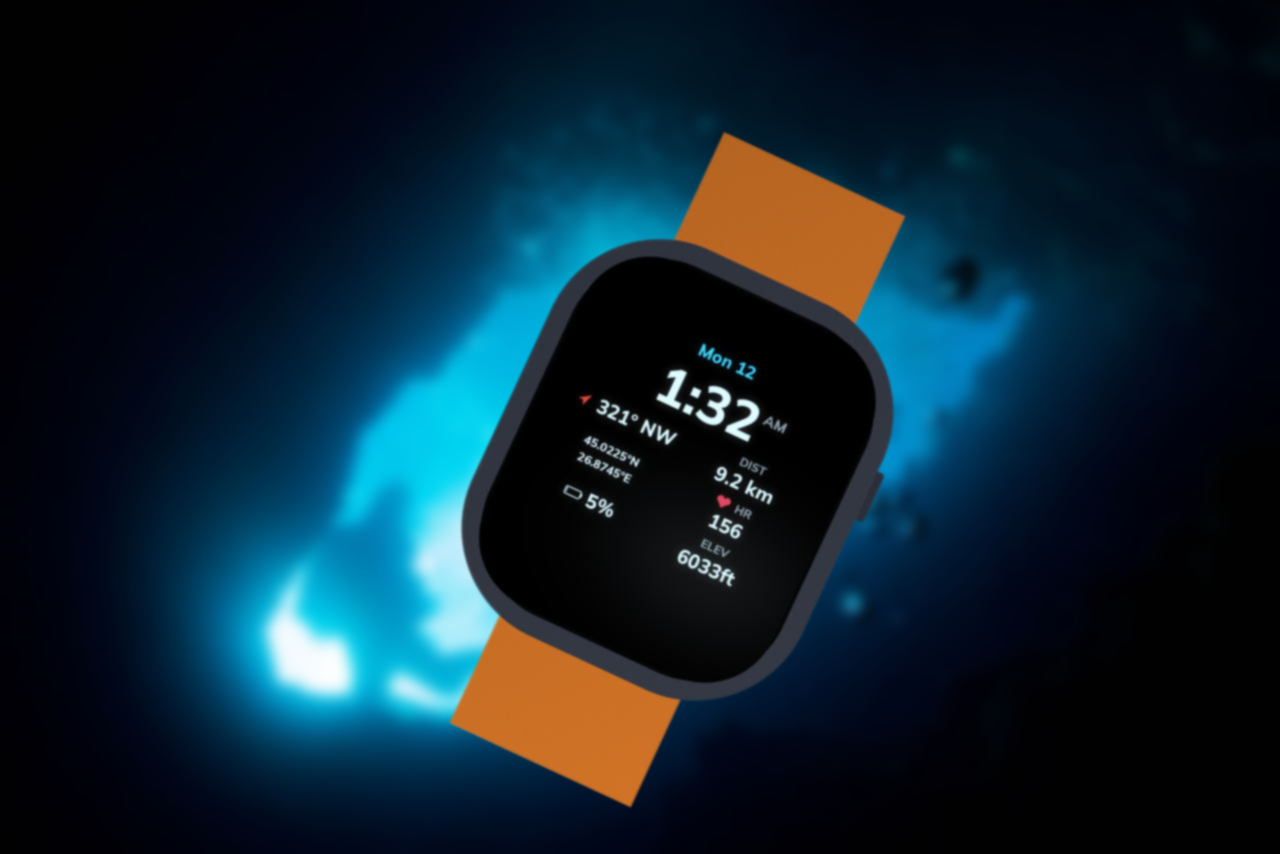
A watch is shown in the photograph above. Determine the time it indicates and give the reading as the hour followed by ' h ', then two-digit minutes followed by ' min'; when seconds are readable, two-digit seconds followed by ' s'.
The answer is 1 h 32 min
